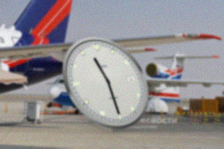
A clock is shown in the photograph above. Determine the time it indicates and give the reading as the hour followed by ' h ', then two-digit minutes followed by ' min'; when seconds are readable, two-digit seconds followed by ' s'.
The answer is 11 h 30 min
